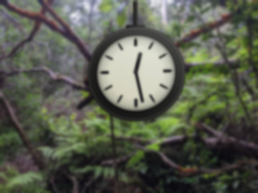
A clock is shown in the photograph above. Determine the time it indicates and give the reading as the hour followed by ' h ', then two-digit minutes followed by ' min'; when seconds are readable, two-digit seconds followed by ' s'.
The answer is 12 h 28 min
